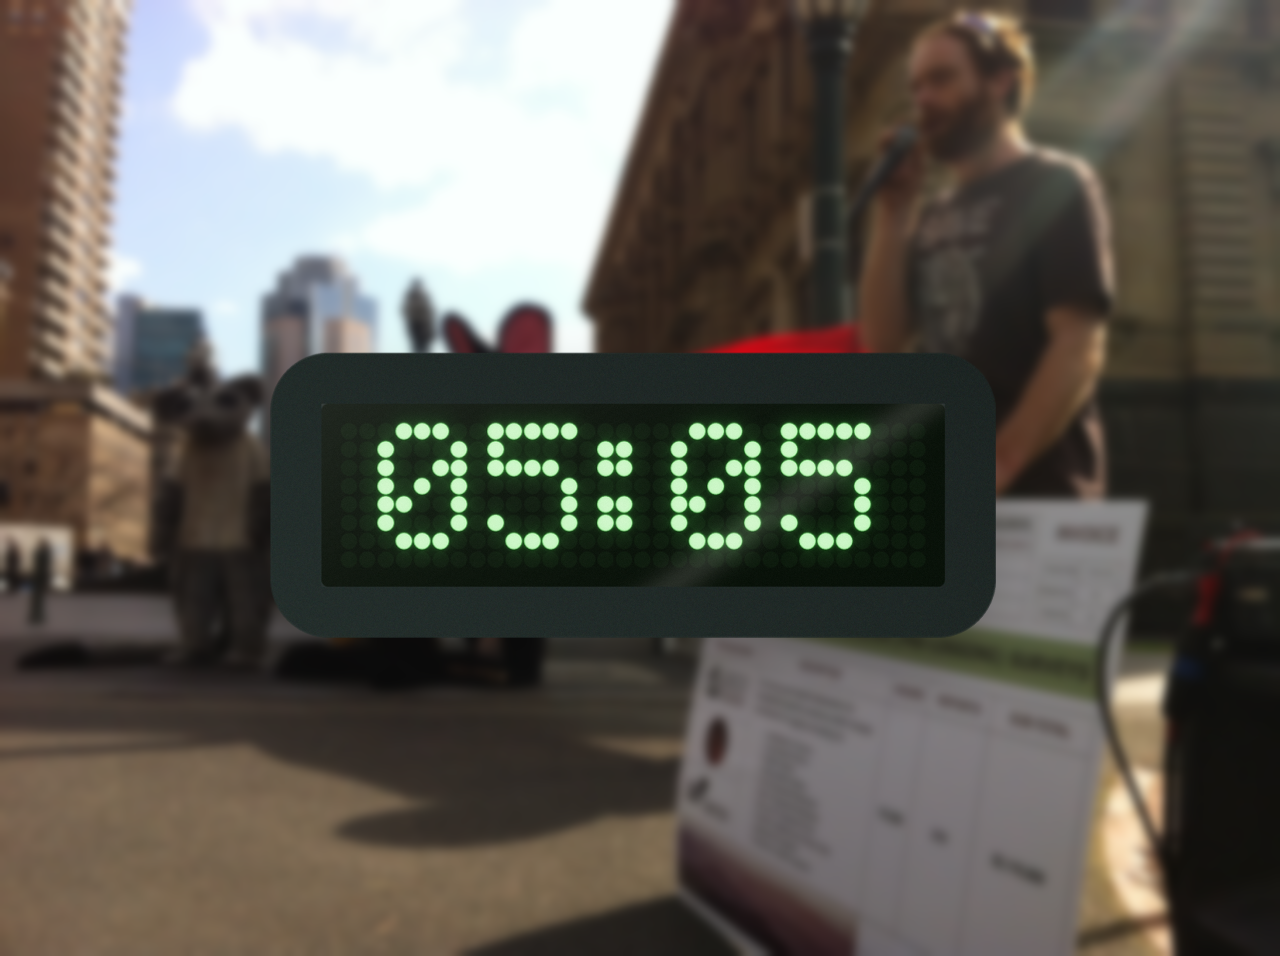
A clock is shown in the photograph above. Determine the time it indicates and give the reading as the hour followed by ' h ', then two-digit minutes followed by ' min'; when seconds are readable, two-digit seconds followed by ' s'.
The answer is 5 h 05 min
